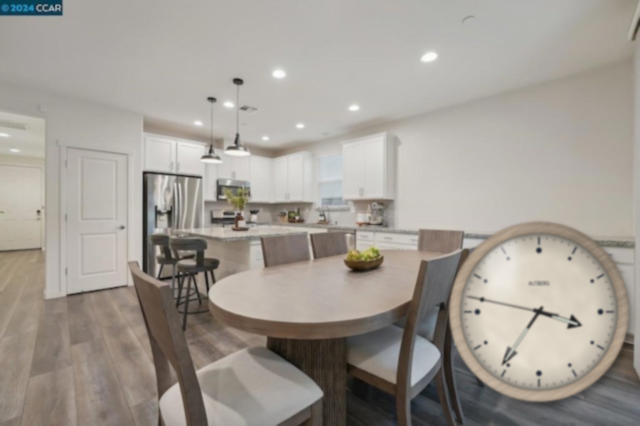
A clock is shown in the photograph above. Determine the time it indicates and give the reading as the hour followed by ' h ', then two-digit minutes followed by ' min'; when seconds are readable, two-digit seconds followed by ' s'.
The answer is 3 h 35 min 47 s
